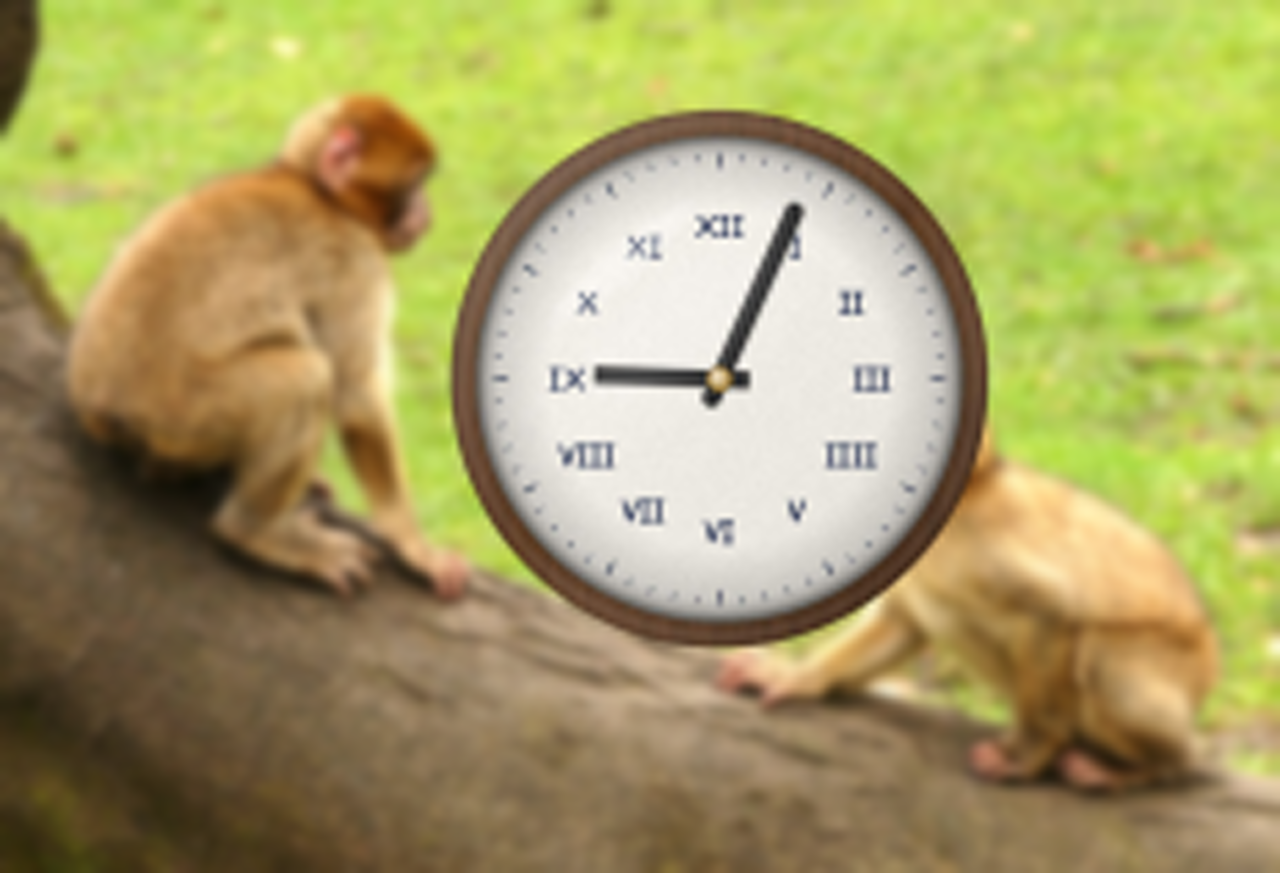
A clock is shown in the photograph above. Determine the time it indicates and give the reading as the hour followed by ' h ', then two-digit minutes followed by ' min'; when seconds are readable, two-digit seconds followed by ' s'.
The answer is 9 h 04 min
